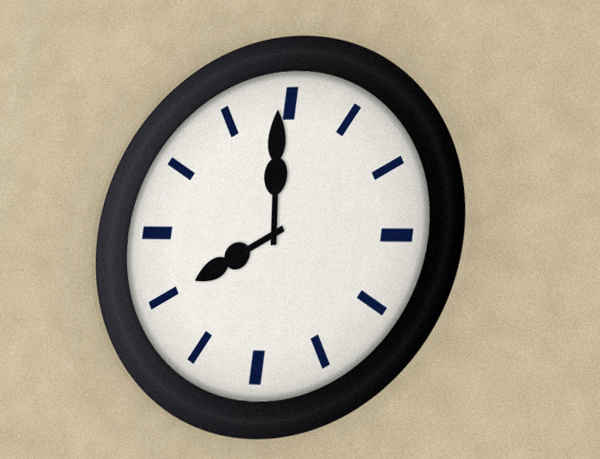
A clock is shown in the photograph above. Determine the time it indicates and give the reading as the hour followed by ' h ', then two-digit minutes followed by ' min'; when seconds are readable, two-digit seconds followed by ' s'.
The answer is 7 h 59 min
